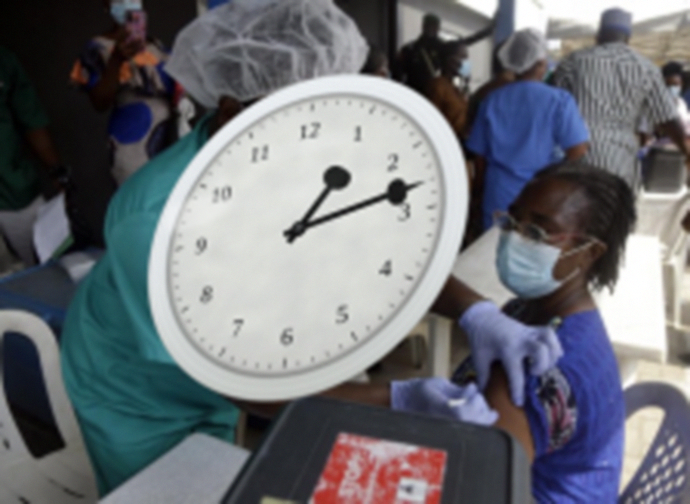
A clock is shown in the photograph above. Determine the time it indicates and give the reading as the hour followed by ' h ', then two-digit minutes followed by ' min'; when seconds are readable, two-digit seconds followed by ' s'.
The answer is 1 h 13 min
